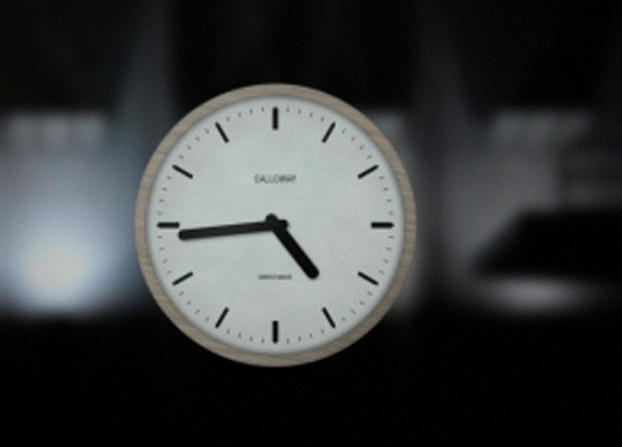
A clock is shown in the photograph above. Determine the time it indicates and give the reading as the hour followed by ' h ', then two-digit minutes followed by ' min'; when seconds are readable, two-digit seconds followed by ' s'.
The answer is 4 h 44 min
